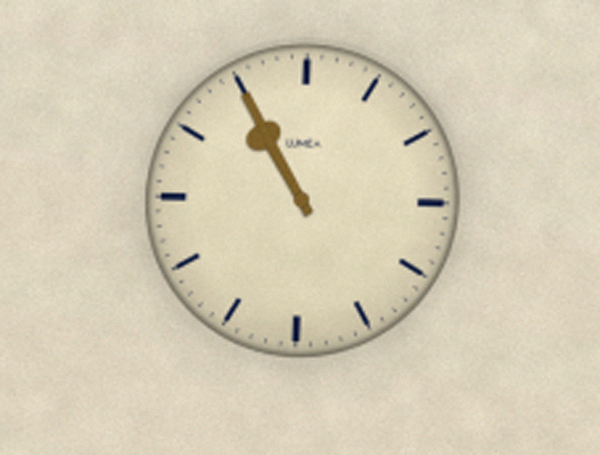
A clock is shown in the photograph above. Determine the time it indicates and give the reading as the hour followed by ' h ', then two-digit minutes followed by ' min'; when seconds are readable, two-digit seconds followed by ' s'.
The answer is 10 h 55 min
